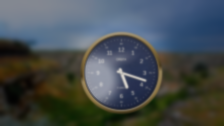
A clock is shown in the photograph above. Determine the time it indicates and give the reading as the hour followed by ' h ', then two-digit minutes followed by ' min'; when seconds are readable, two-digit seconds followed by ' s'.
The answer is 5 h 18 min
